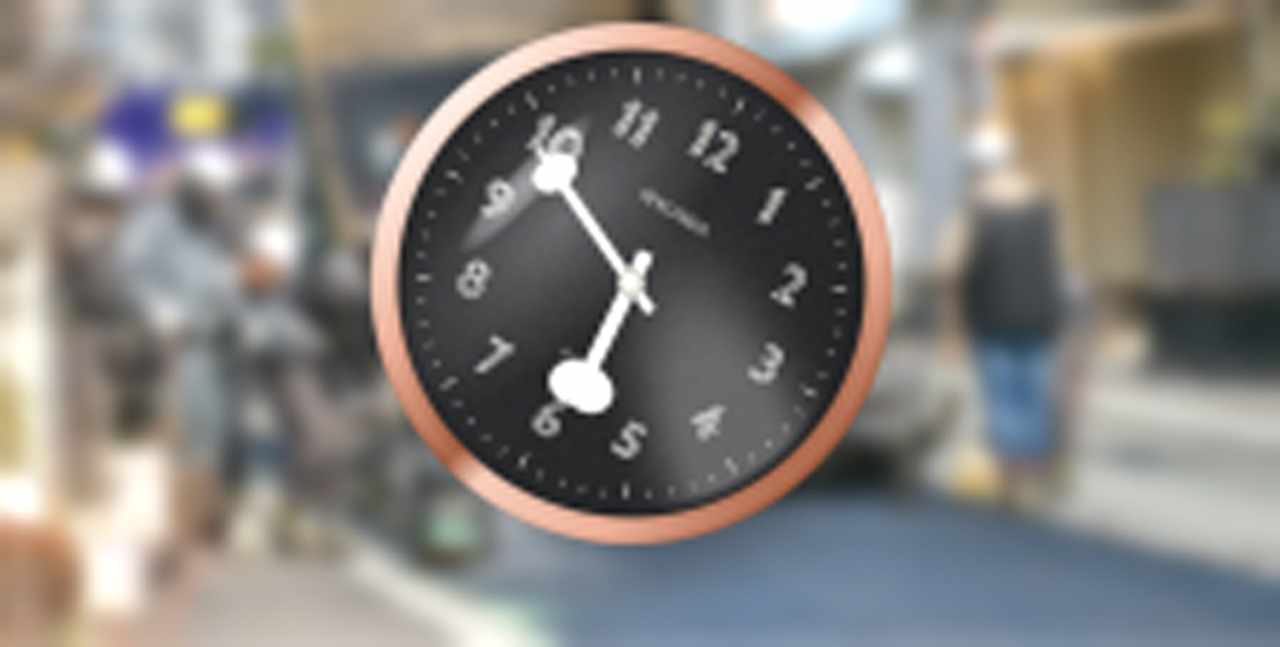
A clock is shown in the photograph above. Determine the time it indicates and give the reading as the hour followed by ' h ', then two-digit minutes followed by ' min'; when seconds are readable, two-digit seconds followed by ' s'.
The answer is 5 h 49 min
